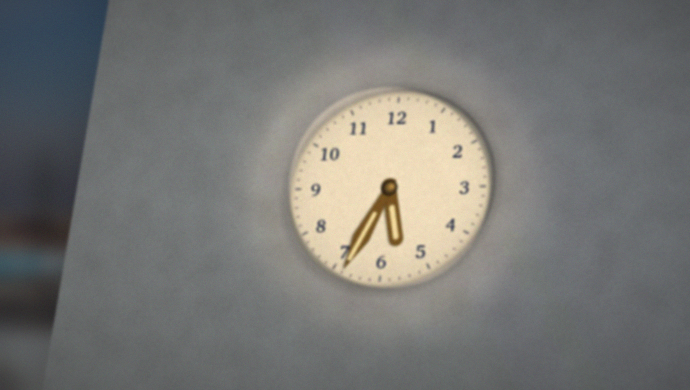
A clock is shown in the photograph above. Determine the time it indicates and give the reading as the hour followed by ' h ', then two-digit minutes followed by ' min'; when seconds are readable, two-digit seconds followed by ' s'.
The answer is 5 h 34 min
